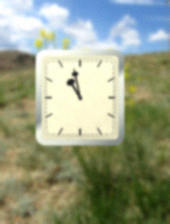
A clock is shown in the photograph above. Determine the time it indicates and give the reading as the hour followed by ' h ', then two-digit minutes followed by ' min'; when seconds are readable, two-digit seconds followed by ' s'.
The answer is 10 h 58 min
